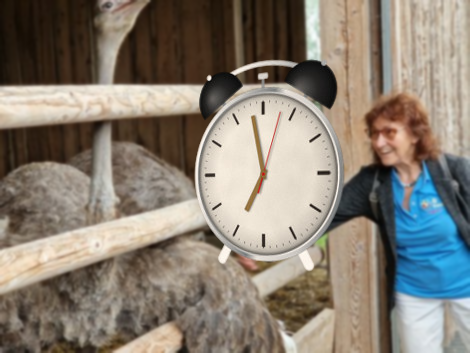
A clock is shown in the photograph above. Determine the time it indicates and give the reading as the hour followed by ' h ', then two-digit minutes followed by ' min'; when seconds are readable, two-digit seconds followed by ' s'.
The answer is 6 h 58 min 03 s
